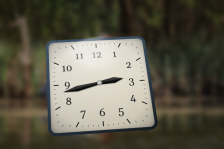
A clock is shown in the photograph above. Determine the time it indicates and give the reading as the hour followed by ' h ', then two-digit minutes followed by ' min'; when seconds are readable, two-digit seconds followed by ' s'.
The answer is 2 h 43 min
